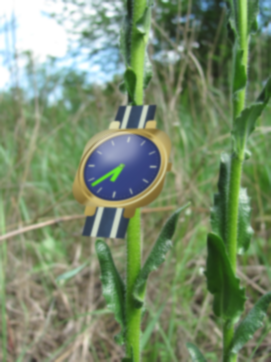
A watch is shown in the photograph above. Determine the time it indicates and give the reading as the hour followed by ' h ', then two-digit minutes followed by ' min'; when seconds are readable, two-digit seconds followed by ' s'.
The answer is 6 h 38 min
